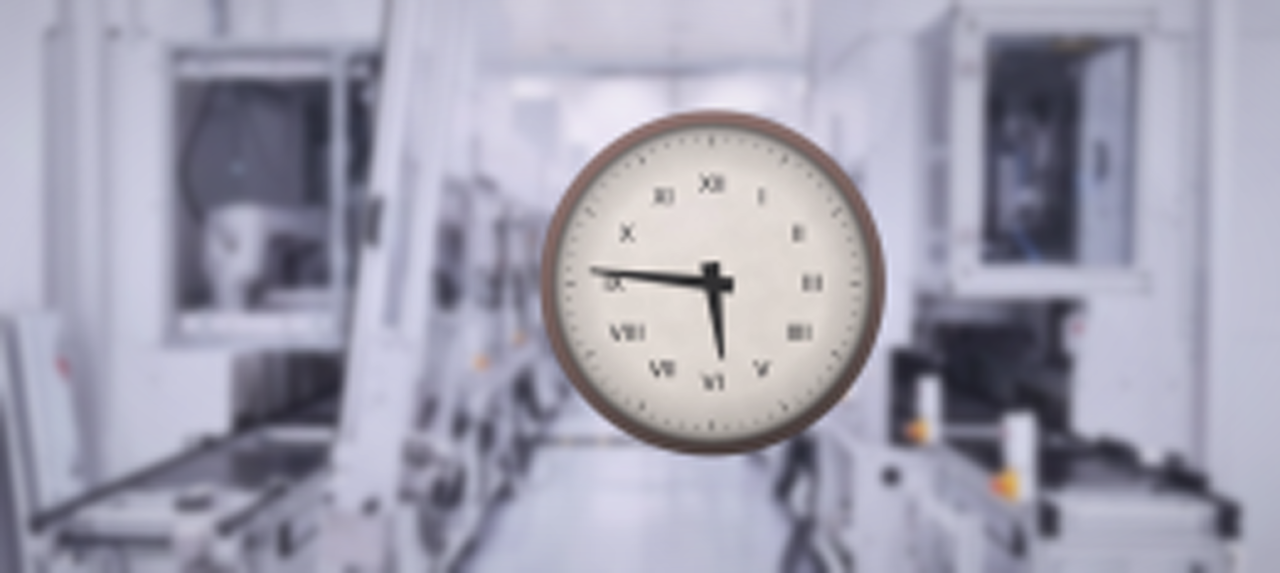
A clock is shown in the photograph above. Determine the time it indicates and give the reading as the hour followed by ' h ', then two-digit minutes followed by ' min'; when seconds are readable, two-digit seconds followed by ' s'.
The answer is 5 h 46 min
